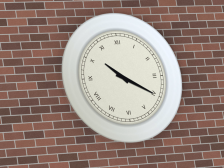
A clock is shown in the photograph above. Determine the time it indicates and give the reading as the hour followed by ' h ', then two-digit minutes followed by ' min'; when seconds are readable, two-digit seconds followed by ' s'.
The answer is 10 h 20 min
